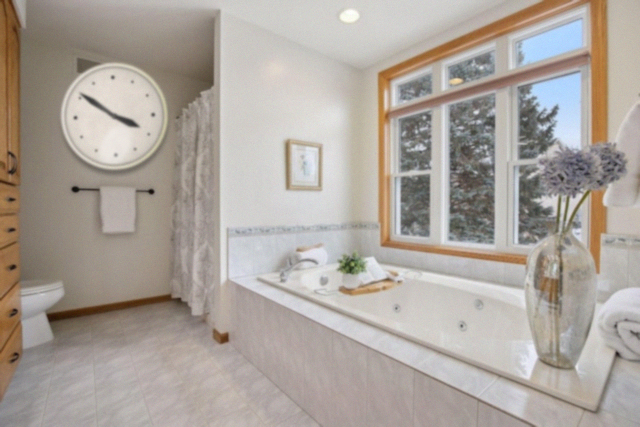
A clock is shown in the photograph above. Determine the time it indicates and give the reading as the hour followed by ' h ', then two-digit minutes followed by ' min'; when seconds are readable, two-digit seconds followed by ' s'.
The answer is 3 h 51 min
